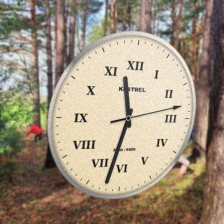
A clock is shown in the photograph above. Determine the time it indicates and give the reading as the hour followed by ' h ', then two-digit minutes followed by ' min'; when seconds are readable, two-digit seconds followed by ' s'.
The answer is 11 h 32 min 13 s
